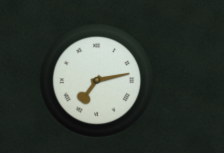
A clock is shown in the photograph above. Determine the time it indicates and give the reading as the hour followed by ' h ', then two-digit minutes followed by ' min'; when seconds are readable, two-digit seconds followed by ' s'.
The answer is 7 h 13 min
